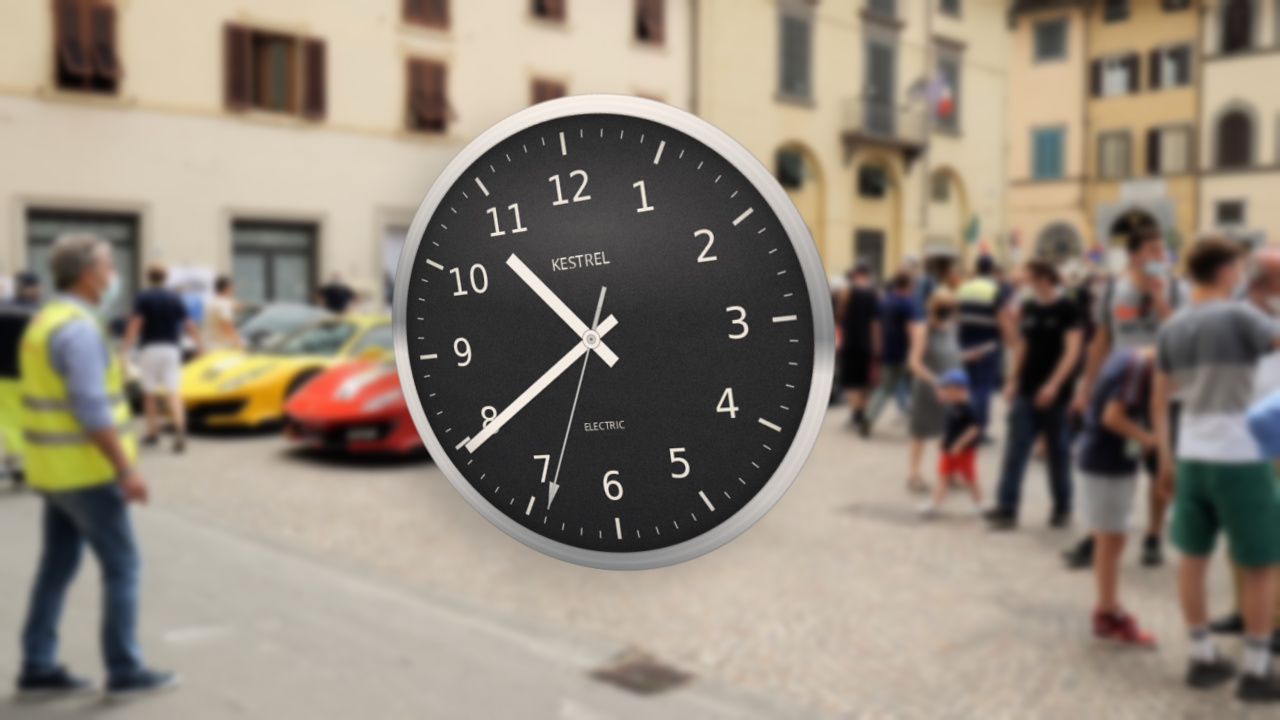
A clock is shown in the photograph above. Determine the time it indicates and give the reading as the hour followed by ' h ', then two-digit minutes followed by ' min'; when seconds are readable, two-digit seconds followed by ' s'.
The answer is 10 h 39 min 34 s
